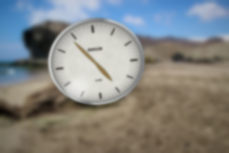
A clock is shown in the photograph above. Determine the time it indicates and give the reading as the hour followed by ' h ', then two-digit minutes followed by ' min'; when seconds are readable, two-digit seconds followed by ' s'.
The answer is 4 h 54 min
